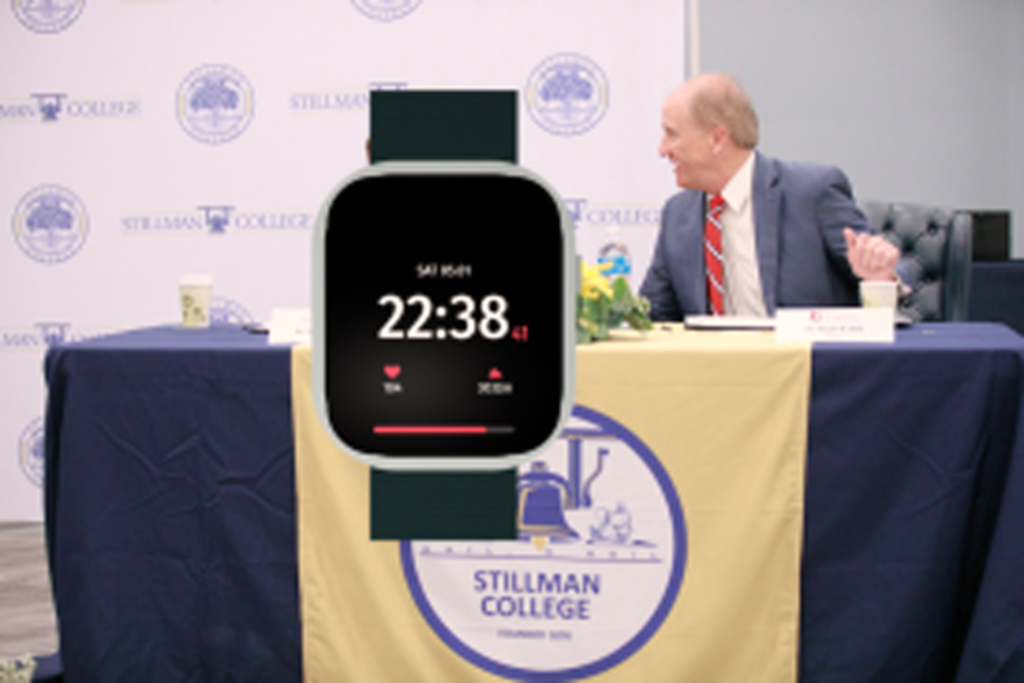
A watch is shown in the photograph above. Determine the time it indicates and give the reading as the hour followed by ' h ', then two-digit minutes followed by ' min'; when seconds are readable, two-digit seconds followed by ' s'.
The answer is 22 h 38 min
